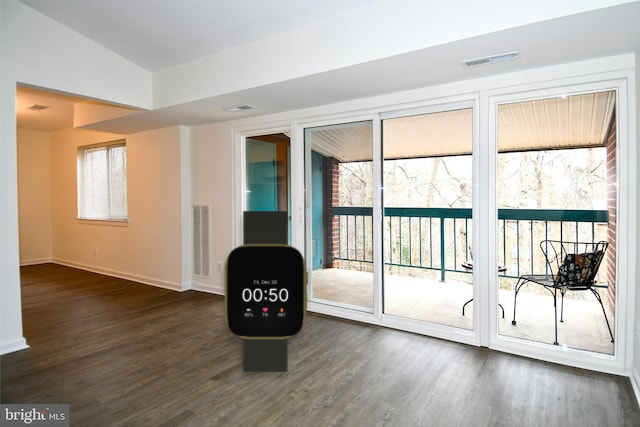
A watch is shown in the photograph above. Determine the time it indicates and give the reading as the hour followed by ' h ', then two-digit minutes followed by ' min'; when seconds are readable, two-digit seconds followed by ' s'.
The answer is 0 h 50 min
